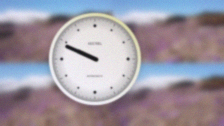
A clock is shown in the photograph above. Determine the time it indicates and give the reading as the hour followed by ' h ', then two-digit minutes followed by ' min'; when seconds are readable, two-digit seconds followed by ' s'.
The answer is 9 h 49 min
